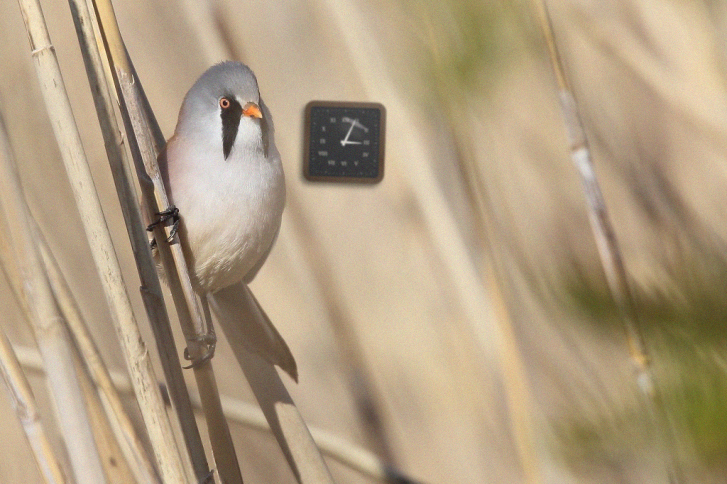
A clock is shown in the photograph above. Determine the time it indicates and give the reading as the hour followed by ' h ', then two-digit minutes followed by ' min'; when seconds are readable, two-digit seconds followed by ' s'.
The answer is 3 h 04 min
